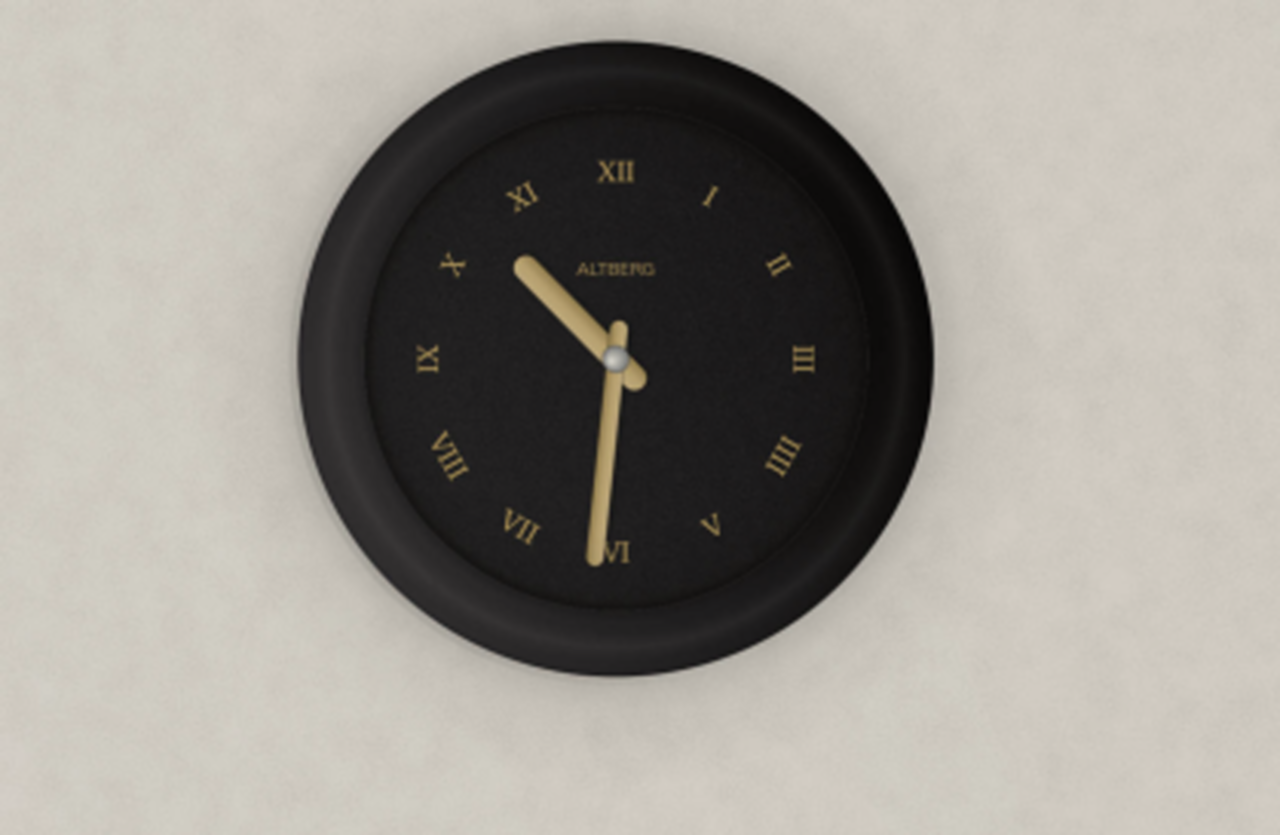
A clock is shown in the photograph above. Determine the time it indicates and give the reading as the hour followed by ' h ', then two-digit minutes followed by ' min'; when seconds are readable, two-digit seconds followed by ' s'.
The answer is 10 h 31 min
